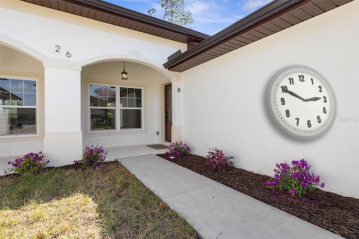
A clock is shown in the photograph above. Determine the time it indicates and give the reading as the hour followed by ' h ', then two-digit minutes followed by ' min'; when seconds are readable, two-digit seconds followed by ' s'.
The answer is 2 h 50 min
